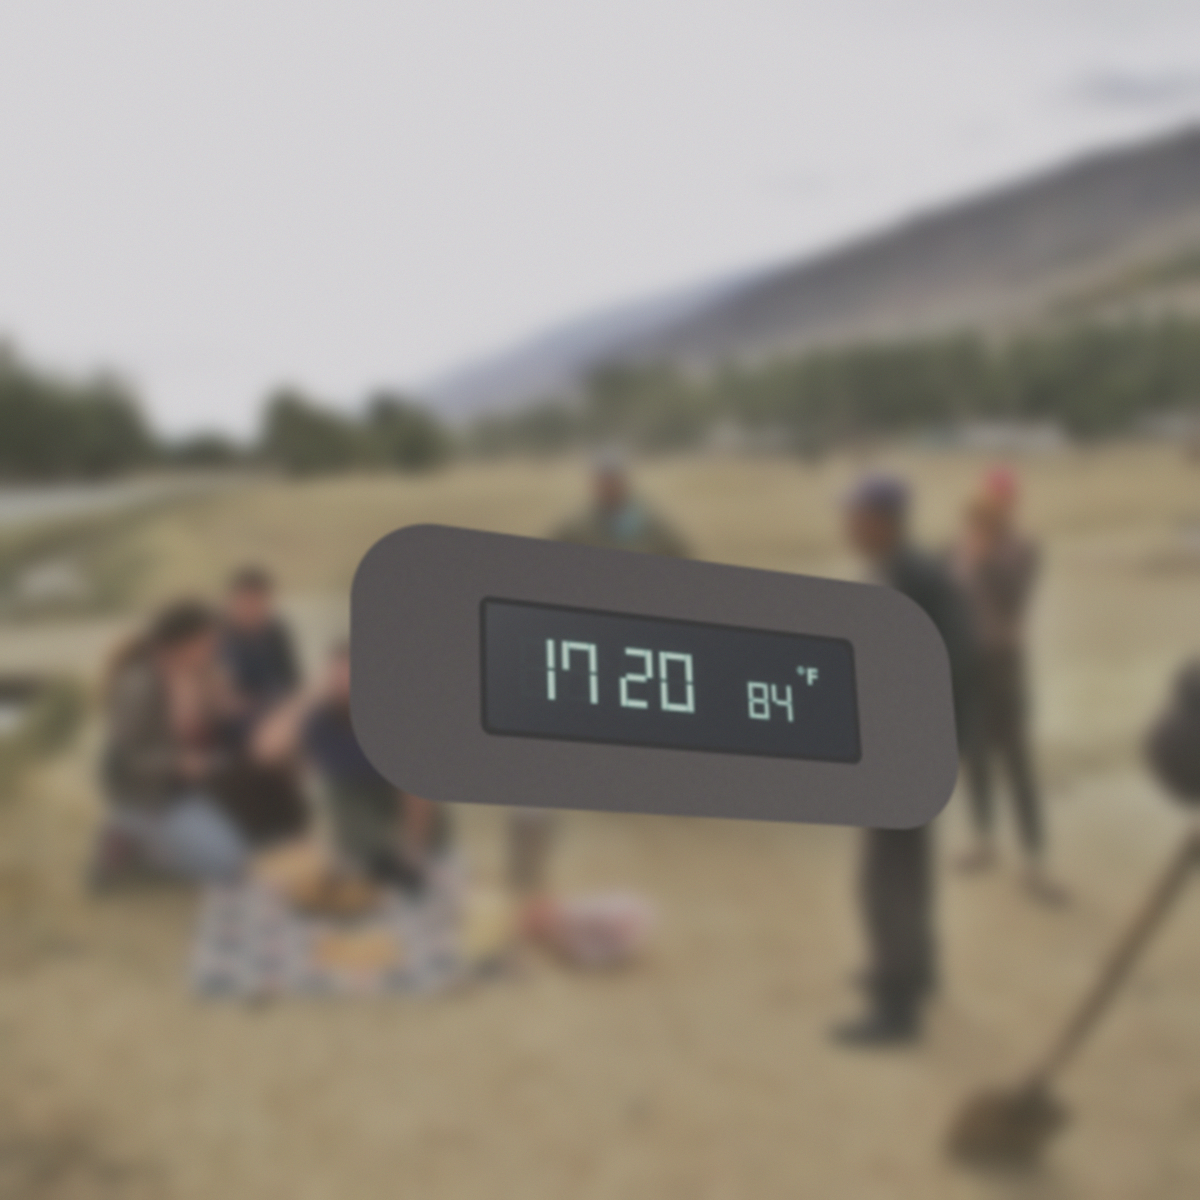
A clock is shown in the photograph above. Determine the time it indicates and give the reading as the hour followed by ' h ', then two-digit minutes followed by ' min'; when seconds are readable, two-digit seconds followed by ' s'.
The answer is 17 h 20 min
